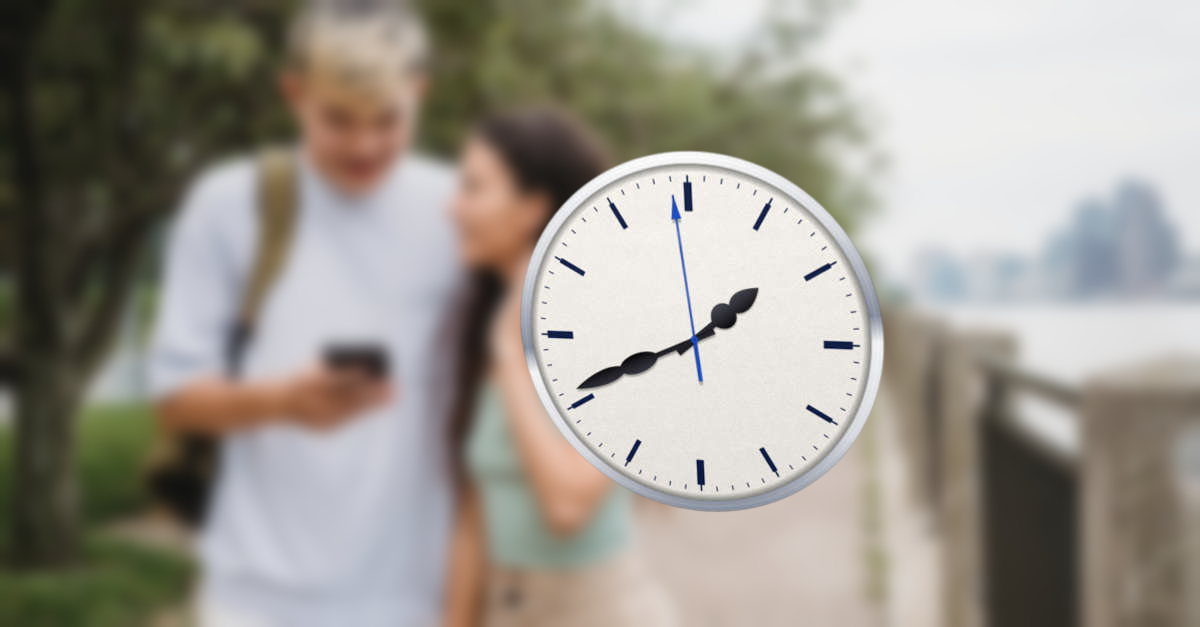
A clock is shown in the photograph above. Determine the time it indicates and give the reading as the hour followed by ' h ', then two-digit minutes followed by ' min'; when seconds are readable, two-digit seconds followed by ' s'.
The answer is 1 h 40 min 59 s
